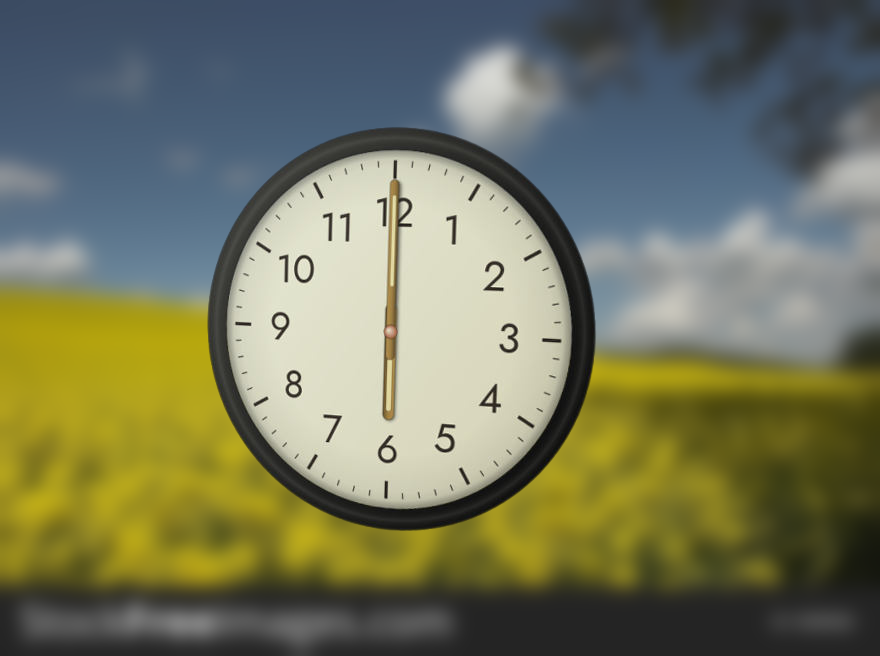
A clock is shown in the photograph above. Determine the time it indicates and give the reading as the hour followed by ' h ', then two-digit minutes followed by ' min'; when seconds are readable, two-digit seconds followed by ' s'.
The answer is 6 h 00 min
